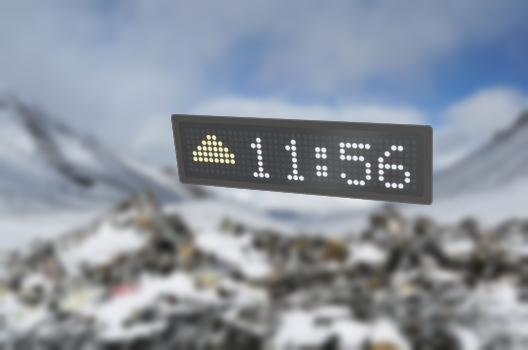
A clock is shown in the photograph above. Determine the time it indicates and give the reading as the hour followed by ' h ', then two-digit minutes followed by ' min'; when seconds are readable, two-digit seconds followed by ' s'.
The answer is 11 h 56 min
